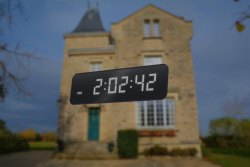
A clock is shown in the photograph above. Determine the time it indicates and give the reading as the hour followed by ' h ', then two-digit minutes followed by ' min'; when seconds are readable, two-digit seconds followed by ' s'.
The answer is 2 h 02 min 42 s
